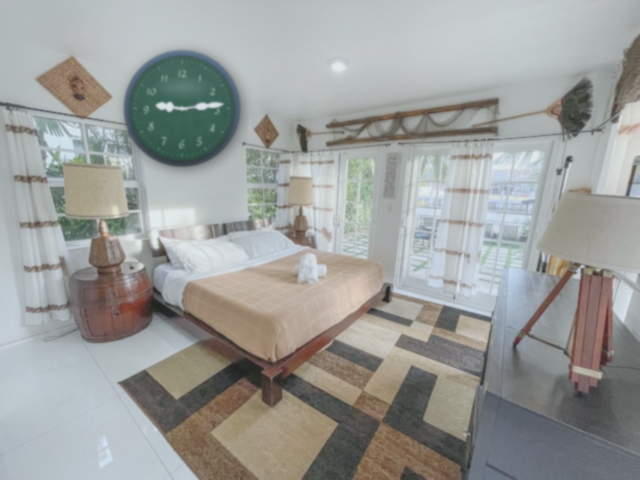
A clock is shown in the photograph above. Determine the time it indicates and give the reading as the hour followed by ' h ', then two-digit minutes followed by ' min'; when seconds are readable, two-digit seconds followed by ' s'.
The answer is 9 h 14 min
